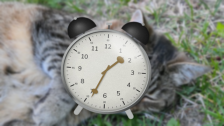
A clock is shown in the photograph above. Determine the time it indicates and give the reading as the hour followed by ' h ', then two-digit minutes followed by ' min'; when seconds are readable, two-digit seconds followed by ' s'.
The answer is 1 h 34 min
